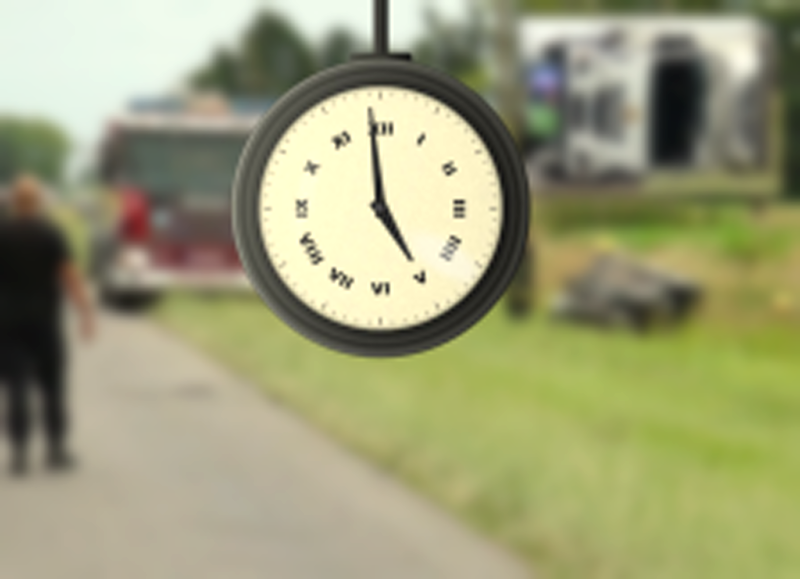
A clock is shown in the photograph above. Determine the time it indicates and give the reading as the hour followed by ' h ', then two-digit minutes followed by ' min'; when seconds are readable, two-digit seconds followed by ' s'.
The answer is 4 h 59 min
